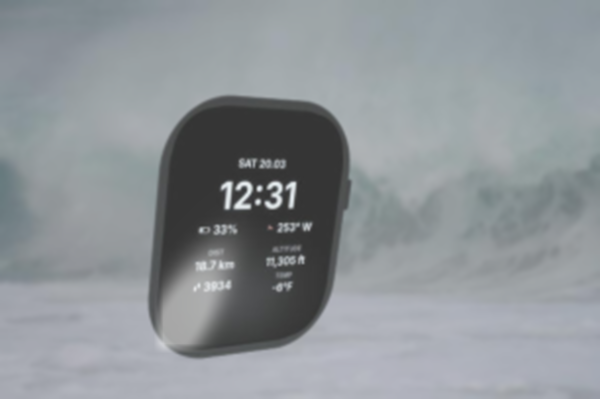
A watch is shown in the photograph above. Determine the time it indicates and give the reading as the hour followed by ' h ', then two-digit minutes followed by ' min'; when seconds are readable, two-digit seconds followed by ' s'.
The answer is 12 h 31 min
